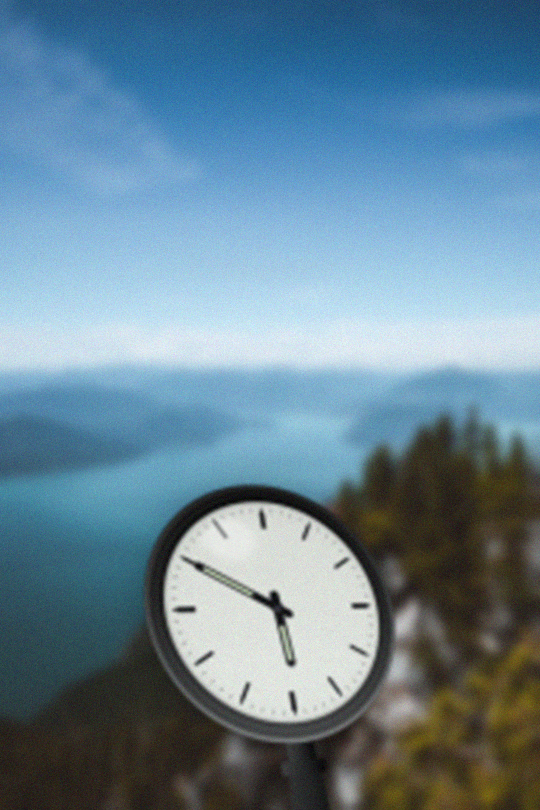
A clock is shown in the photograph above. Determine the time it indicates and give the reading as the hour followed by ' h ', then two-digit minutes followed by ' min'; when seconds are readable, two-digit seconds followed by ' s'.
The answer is 5 h 50 min
